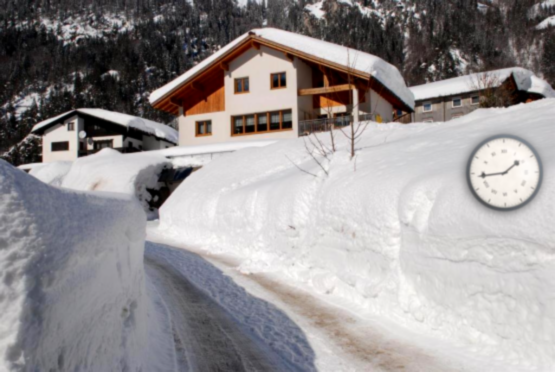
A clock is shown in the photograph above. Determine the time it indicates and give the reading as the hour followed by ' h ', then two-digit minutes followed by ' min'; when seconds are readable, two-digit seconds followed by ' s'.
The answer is 1 h 44 min
